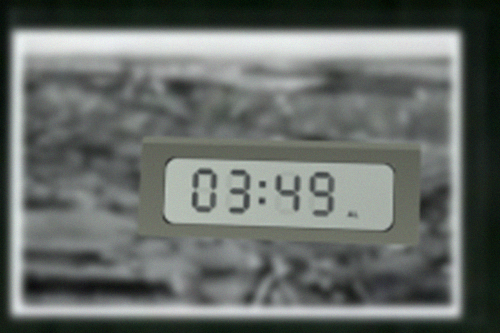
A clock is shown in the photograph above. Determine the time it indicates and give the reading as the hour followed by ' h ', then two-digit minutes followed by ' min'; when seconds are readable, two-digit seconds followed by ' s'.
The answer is 3 h 49 min
